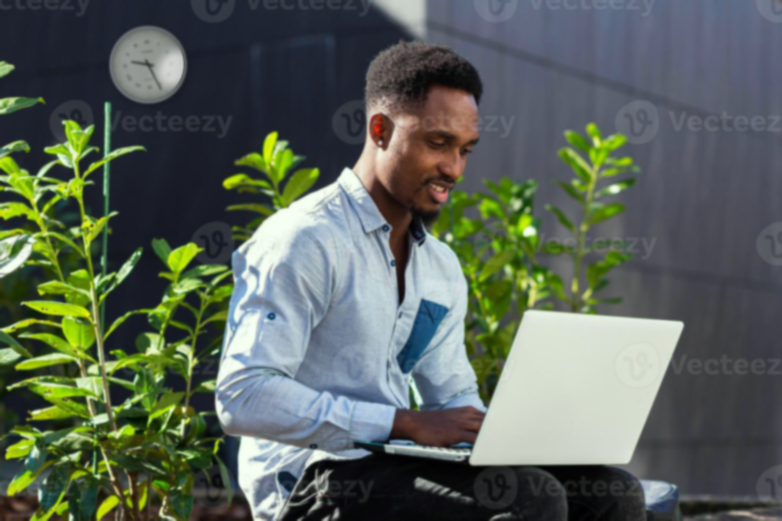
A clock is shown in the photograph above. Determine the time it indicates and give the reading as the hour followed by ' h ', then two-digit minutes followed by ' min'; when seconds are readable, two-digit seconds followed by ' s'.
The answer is 9 h 26 min
